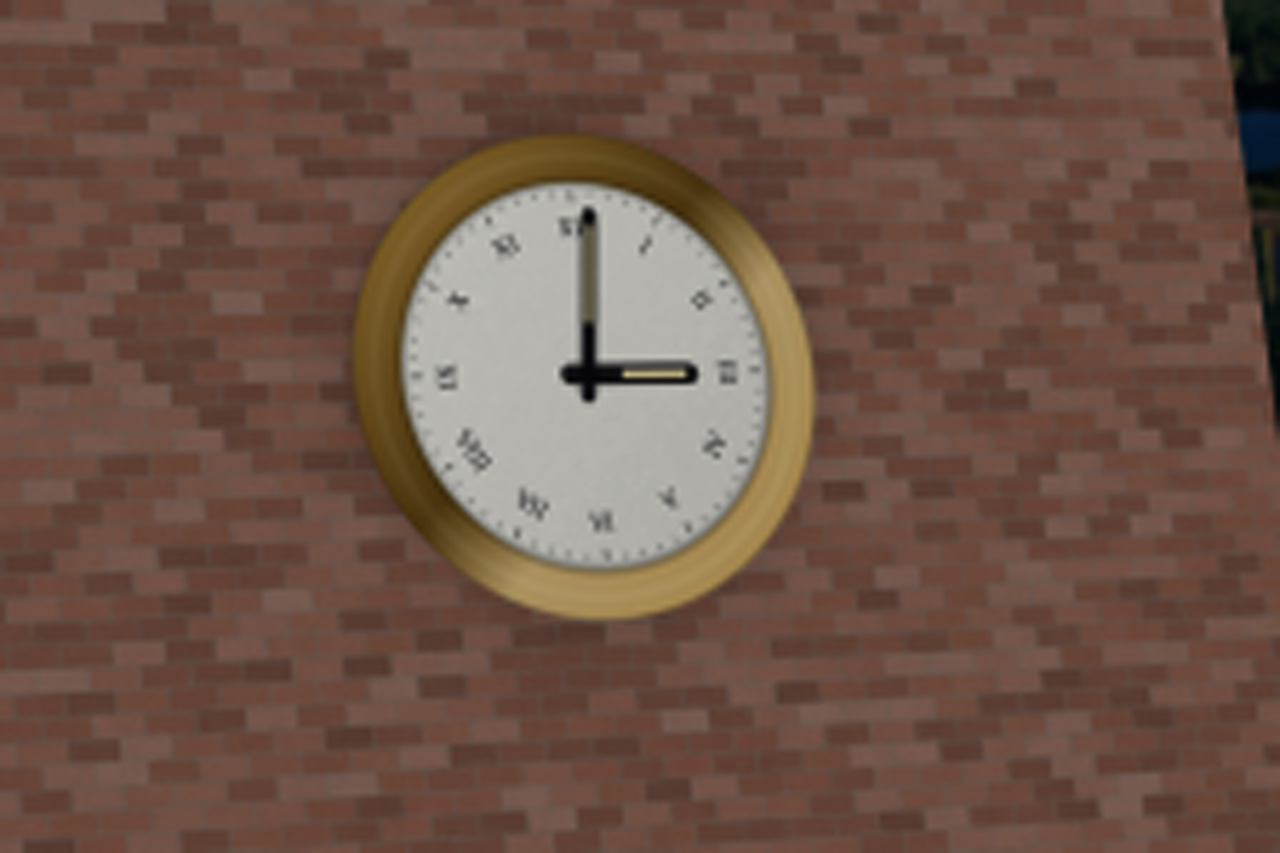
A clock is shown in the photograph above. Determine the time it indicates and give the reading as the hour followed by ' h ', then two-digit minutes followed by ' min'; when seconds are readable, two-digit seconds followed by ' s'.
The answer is 3 h 01 min
